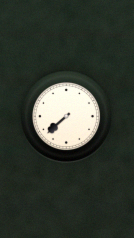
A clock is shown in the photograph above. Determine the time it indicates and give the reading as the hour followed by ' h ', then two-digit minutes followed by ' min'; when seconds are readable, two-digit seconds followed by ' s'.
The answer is 7 h 38 min
